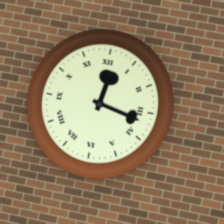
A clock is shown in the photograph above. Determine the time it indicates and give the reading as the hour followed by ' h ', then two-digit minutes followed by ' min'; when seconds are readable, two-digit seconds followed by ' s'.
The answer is 12 h 17 min
